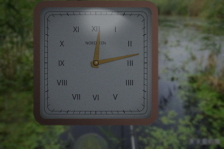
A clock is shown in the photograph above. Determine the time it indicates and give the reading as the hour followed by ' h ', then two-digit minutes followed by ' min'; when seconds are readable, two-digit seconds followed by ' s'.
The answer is 12 h 13 min
